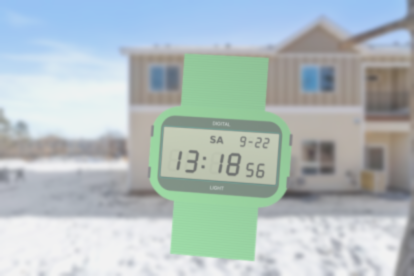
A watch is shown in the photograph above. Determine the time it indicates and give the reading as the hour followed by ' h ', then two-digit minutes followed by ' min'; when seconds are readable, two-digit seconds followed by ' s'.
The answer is 13 h 18 min 56 s
